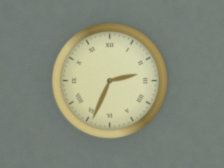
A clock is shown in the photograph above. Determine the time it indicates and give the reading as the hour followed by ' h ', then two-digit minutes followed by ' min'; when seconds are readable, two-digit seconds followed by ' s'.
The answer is 2 h 34 min
